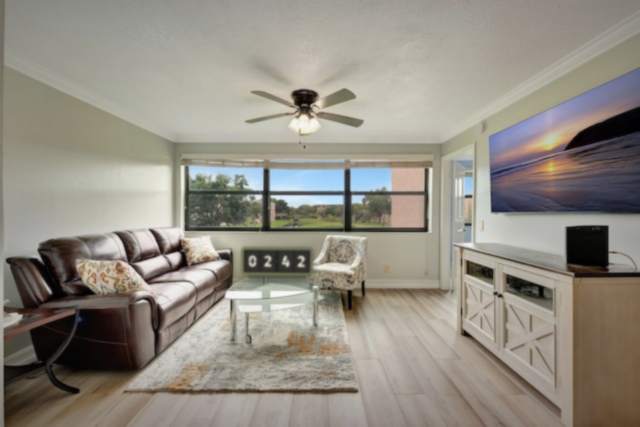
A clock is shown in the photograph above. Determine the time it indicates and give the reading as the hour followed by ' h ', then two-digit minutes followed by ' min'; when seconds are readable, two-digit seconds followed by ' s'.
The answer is 2 h 42 min
